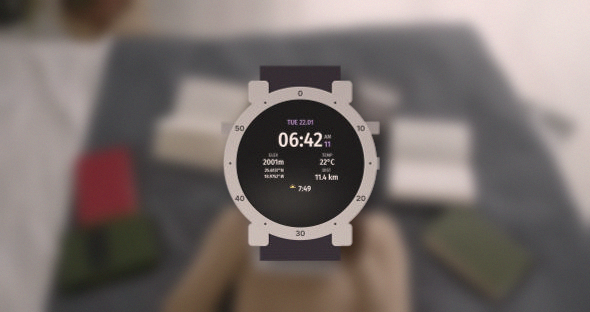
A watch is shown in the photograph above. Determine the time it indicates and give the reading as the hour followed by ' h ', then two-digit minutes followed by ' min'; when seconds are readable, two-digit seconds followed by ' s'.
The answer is 6 h 42 min 11 s
